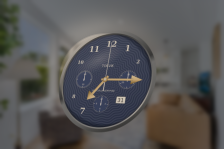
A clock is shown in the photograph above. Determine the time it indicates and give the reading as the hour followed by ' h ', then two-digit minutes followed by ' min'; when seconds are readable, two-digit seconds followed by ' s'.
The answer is 7 h 15 min
